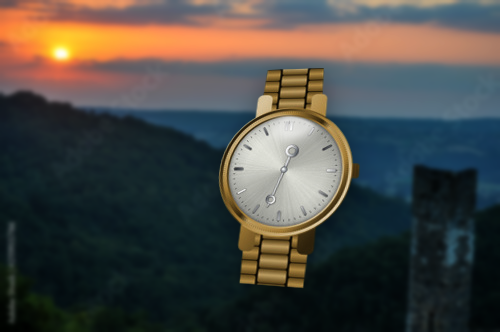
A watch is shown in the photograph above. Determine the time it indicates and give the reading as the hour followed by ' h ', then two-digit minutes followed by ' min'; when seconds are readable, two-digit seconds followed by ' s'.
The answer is 12 h 33 min
